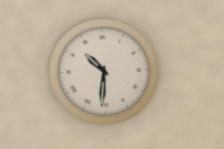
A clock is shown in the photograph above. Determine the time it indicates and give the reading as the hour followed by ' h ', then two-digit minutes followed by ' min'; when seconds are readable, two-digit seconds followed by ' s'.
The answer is 10 h 31 min
